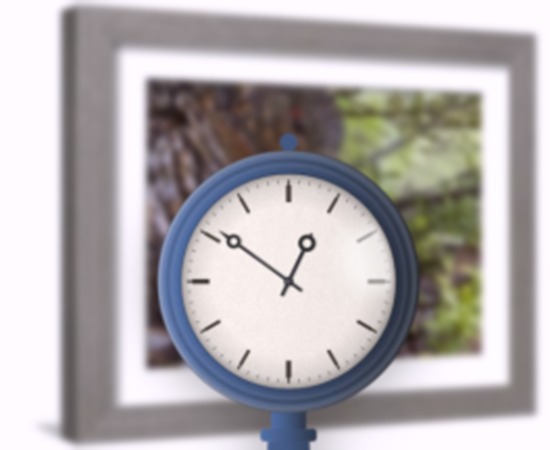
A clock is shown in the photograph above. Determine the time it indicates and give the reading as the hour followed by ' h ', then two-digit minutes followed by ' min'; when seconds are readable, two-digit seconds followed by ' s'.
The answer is 12 h 51 min
